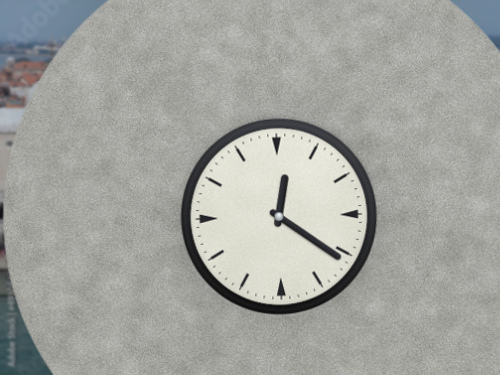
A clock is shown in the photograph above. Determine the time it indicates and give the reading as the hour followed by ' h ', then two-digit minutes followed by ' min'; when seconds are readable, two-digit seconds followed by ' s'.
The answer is 12 h 21 min
